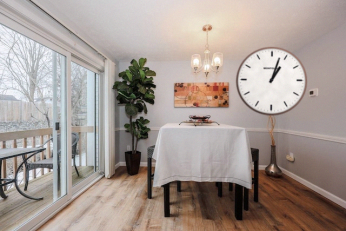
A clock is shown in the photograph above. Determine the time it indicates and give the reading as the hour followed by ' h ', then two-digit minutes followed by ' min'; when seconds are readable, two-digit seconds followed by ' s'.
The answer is 1 h 03 min
